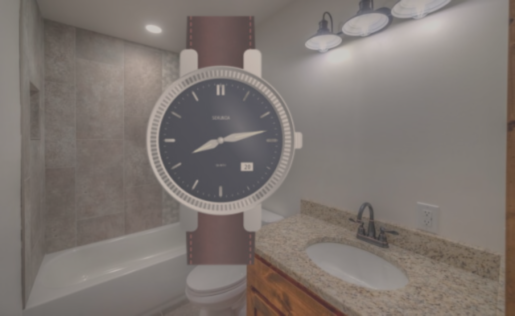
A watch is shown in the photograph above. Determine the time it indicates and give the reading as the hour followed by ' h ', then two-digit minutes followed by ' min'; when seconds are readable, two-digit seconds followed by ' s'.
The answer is 8 h 13 min
